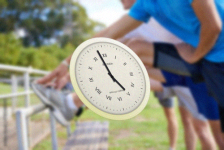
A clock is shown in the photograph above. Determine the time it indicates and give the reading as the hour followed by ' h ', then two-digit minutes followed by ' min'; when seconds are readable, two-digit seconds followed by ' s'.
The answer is 4 h 58 min
